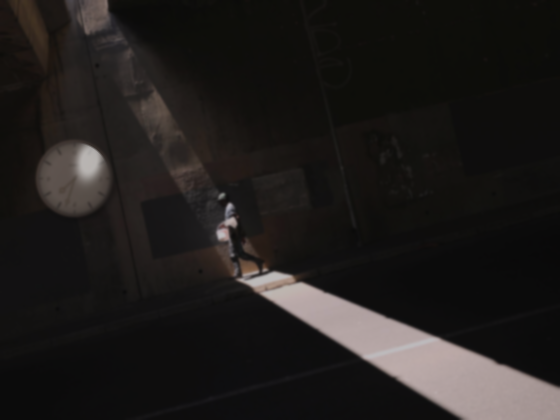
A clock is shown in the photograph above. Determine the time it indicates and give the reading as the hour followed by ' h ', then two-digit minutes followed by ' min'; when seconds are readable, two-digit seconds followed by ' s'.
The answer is 7 h 33 min
